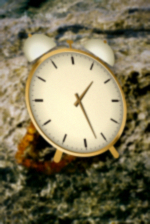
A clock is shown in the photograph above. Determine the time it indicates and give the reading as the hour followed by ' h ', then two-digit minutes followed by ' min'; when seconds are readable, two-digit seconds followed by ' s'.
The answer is 1 h 27 min
